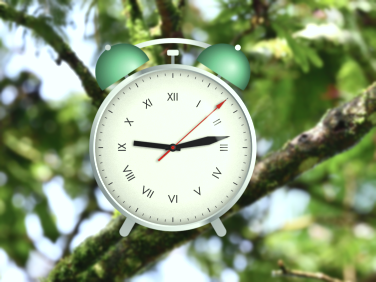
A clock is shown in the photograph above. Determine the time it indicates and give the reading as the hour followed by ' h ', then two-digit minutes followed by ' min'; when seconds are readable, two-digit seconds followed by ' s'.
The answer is 9 h 13 min 08 s
